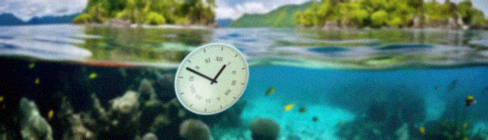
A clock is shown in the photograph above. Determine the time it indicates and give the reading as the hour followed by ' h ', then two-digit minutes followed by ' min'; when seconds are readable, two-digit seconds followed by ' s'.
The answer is 12 h 48 min
